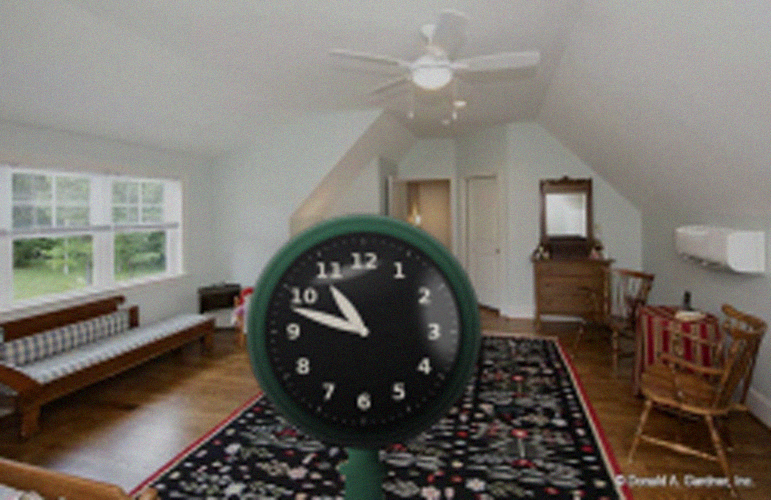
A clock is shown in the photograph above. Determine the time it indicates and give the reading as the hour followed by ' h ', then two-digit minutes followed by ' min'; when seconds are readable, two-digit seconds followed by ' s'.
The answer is 10 h 48 min
